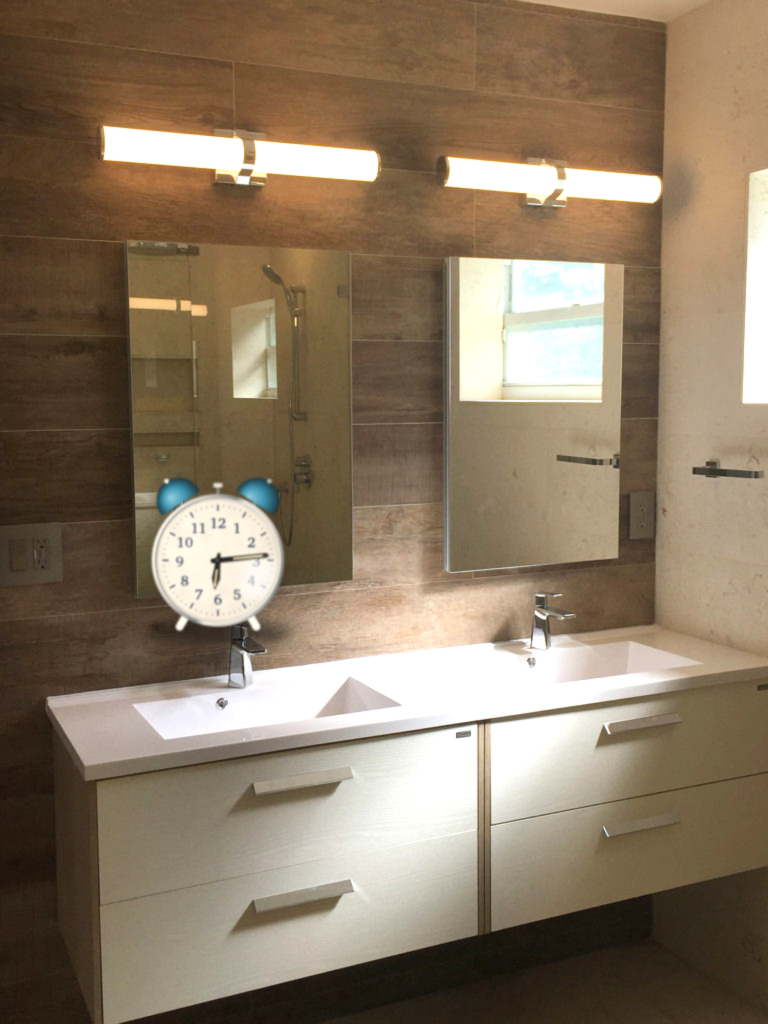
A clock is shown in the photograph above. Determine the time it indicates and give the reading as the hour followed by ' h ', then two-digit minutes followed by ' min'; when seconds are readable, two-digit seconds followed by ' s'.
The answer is 6 h 14 min
